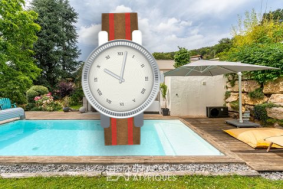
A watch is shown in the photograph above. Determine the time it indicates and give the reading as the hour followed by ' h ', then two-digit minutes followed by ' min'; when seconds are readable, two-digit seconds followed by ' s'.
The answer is 10 h 02 min
